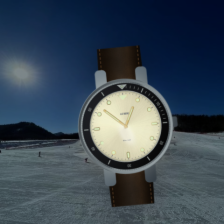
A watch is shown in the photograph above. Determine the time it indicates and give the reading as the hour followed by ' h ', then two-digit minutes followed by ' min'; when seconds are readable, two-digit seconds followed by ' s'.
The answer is 12 h 52 min
